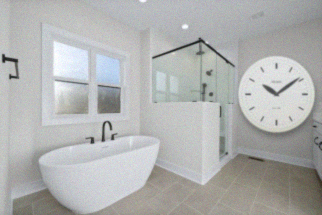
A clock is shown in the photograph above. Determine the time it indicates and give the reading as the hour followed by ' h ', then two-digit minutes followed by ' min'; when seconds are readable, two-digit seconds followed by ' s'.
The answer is 10 h 09 min
